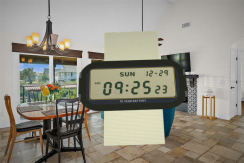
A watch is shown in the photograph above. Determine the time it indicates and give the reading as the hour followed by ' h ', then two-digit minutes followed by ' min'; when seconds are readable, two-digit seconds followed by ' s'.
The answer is 9 h 25 min 23 s
